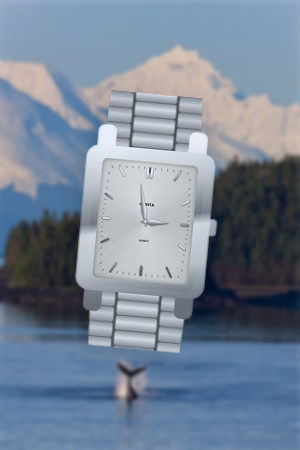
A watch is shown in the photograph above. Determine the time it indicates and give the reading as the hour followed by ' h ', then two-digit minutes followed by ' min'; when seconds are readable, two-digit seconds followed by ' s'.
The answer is 2 h 58 min
